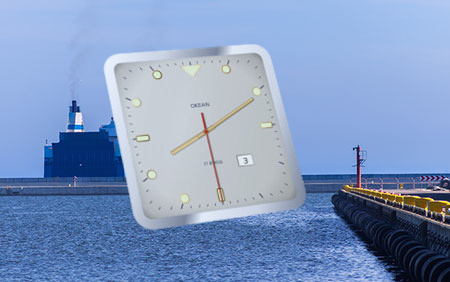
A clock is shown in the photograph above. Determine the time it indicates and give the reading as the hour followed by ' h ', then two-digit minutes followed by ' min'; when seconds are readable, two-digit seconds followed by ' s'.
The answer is 8 h 10 min 30 s
